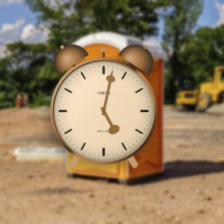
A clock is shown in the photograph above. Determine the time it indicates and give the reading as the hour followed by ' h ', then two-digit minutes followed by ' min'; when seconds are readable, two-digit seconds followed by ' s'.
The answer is 5 h 02 min
